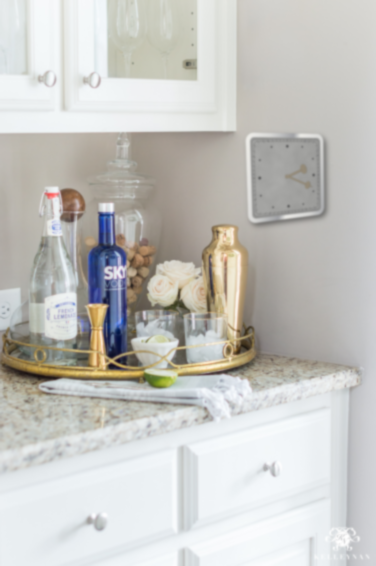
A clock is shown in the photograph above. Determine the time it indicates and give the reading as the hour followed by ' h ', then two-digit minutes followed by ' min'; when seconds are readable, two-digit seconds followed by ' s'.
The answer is 2 h 19 min
